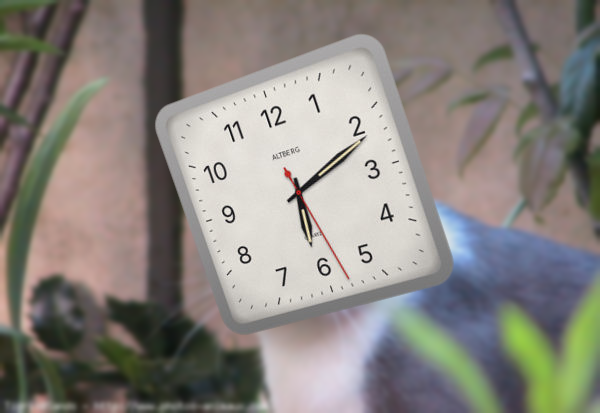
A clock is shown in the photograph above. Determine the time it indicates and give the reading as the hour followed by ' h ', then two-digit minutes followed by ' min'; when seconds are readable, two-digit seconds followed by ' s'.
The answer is 6 h 11 min 28 s
